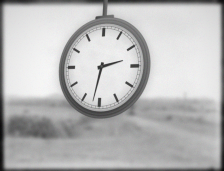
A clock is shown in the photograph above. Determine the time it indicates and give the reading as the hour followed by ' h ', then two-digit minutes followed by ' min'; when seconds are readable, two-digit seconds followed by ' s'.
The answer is 2 h 32 min
